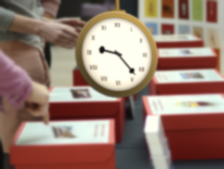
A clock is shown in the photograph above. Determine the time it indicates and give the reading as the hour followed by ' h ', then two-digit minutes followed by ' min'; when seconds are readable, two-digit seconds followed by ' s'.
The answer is 9 h 23 min
